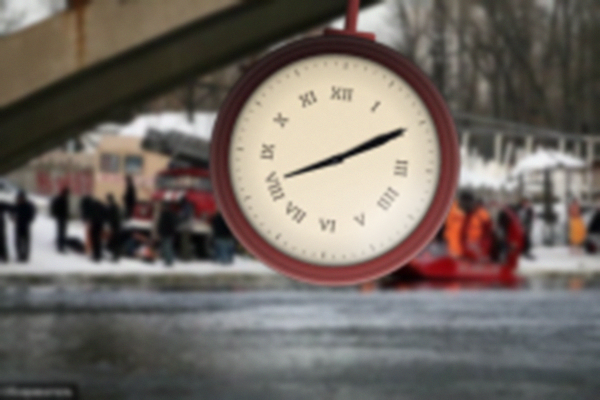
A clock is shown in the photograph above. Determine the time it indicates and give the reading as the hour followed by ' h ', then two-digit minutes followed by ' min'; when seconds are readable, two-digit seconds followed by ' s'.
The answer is 8 h 10 min
